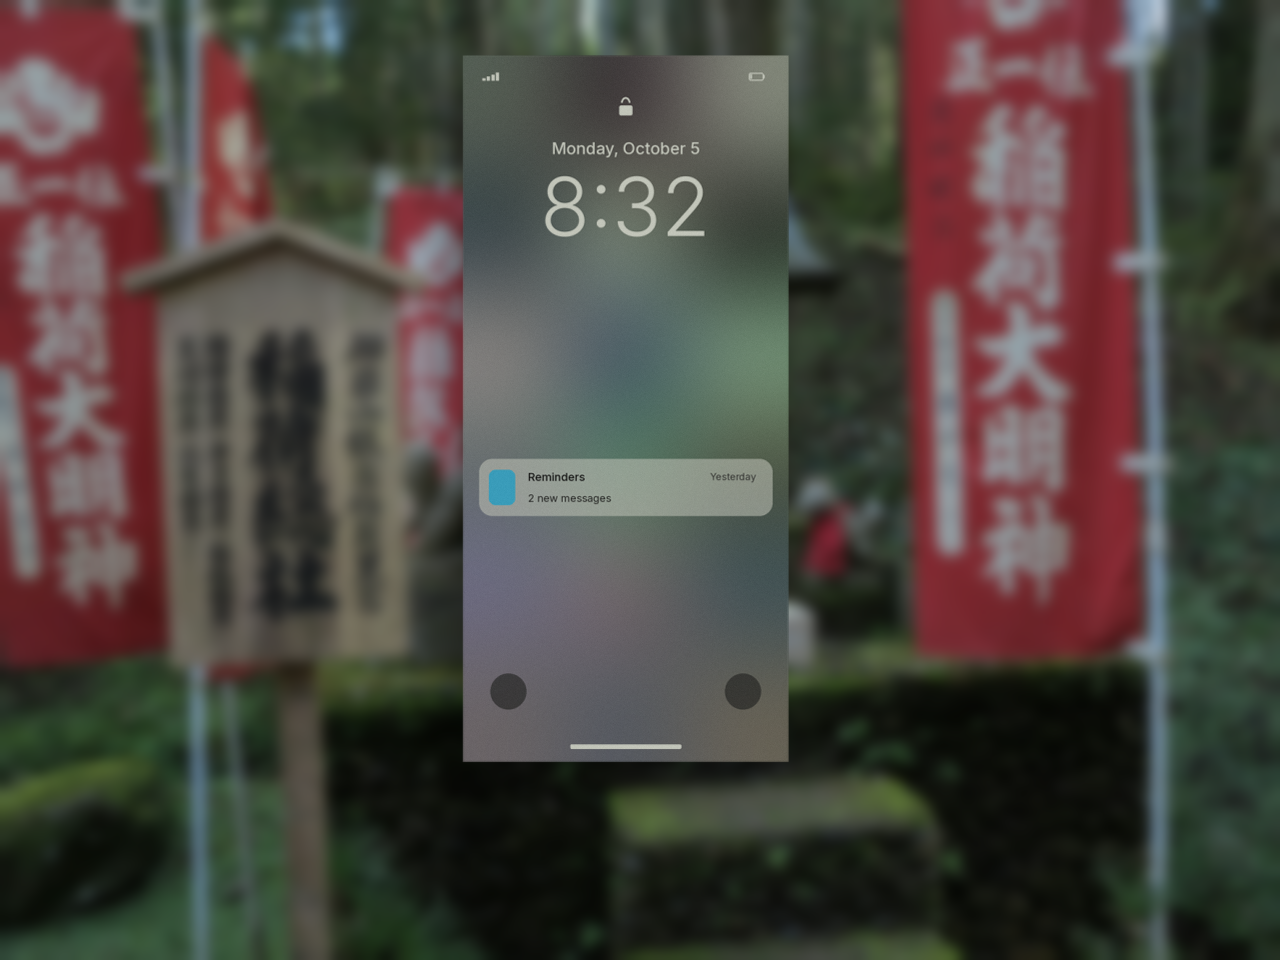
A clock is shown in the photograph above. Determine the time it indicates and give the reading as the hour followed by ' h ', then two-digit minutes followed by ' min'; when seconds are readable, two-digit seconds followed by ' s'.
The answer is 8 h 32 min
